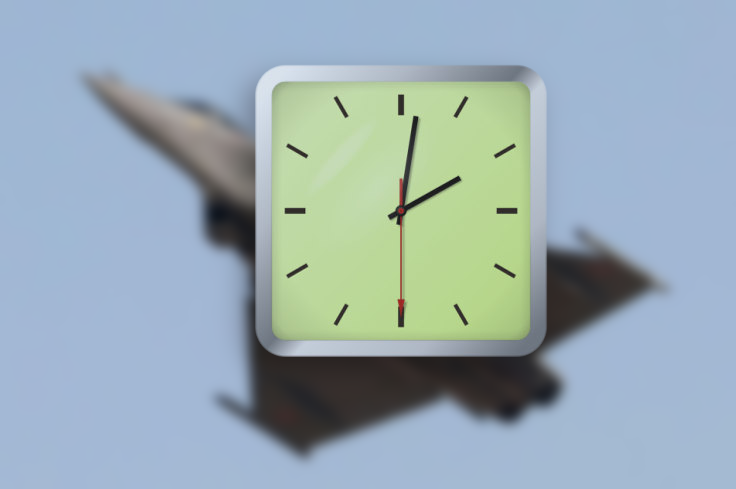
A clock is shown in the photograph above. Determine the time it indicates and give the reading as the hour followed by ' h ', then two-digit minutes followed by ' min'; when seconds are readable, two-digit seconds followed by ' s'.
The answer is 2 h 01 min 30 s
